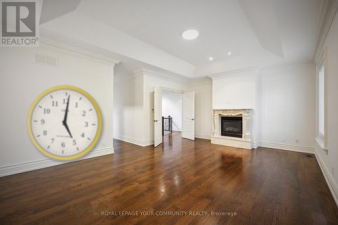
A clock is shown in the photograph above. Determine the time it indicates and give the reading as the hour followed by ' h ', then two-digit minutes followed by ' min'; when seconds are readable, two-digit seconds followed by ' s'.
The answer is 5 h 01 min
